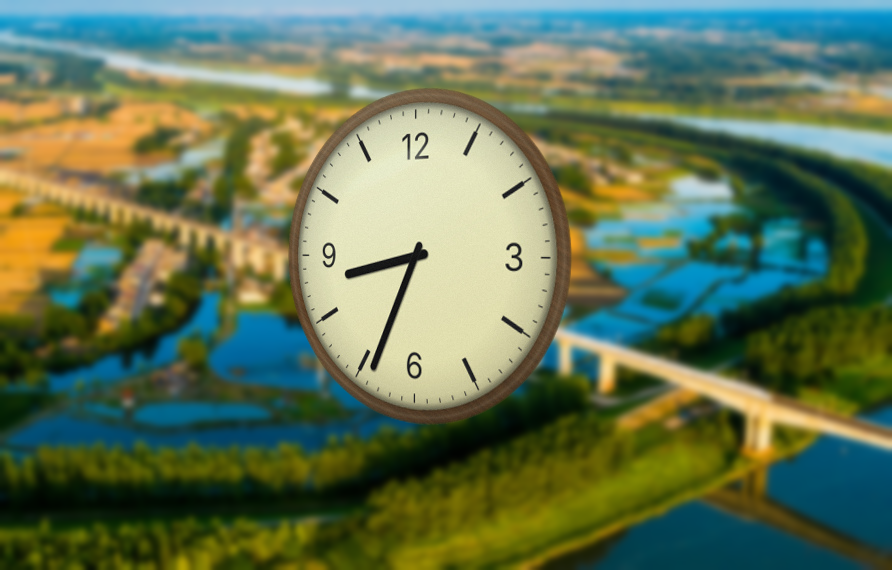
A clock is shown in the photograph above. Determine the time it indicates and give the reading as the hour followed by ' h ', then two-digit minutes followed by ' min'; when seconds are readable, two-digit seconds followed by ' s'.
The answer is 8 h 34 min
